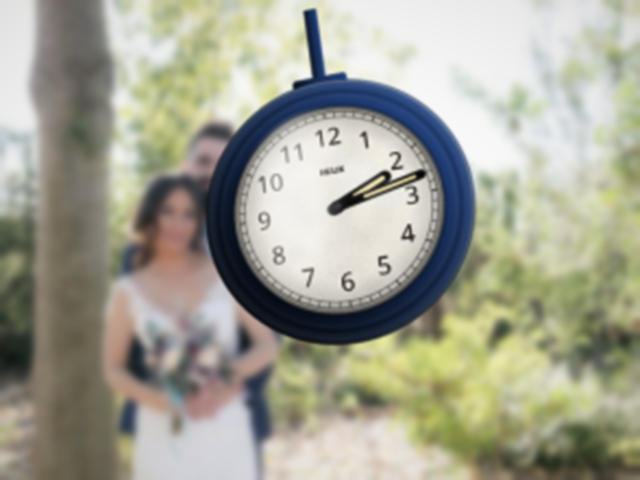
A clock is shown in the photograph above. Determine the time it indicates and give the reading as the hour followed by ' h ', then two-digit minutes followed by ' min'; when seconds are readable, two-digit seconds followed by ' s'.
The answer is 2 h 13 min
